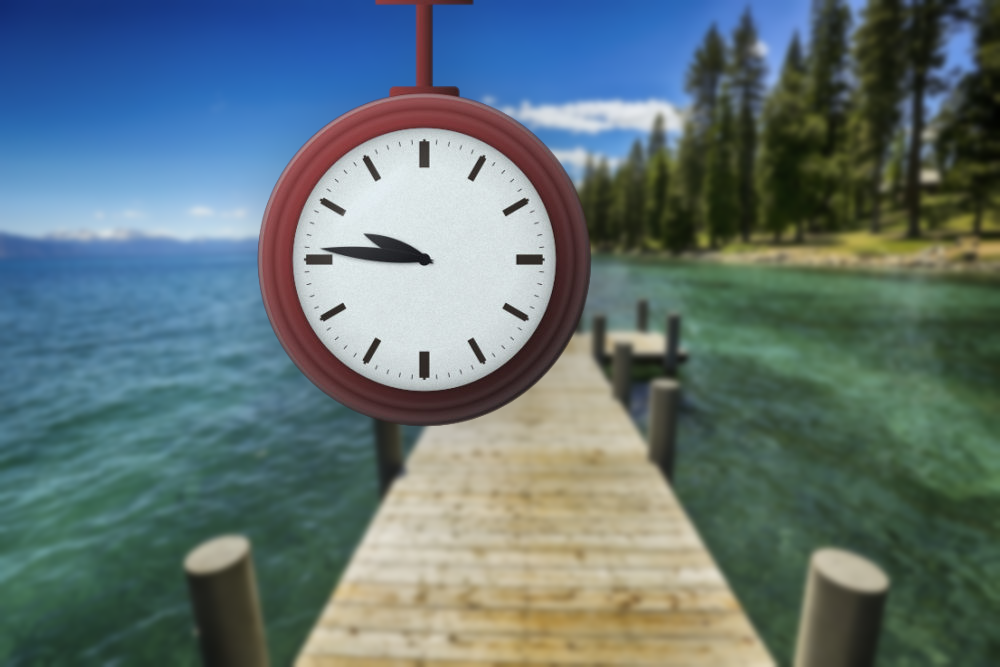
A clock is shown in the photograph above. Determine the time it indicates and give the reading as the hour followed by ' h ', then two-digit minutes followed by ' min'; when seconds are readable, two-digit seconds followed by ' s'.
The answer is 9 h 46 min
